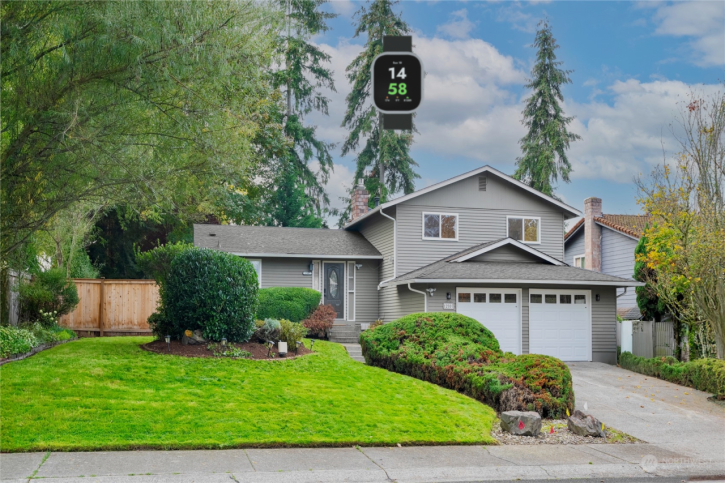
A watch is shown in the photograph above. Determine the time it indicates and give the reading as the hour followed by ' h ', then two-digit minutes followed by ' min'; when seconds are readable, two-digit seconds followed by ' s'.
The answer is 14 h 58 min
